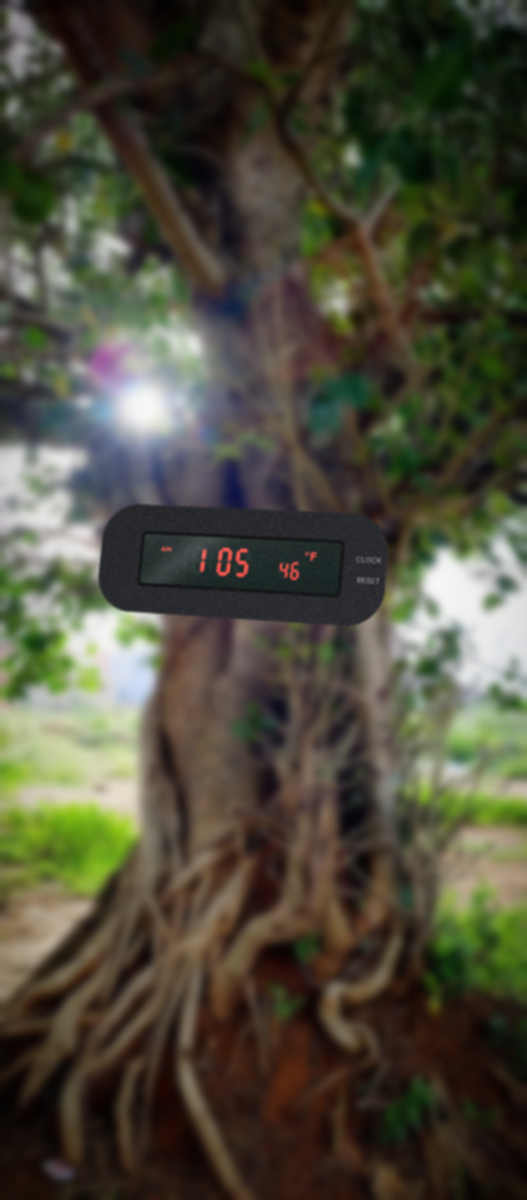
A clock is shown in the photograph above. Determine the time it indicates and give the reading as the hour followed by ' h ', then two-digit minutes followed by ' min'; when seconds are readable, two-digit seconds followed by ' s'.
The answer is 1 h 05 min
